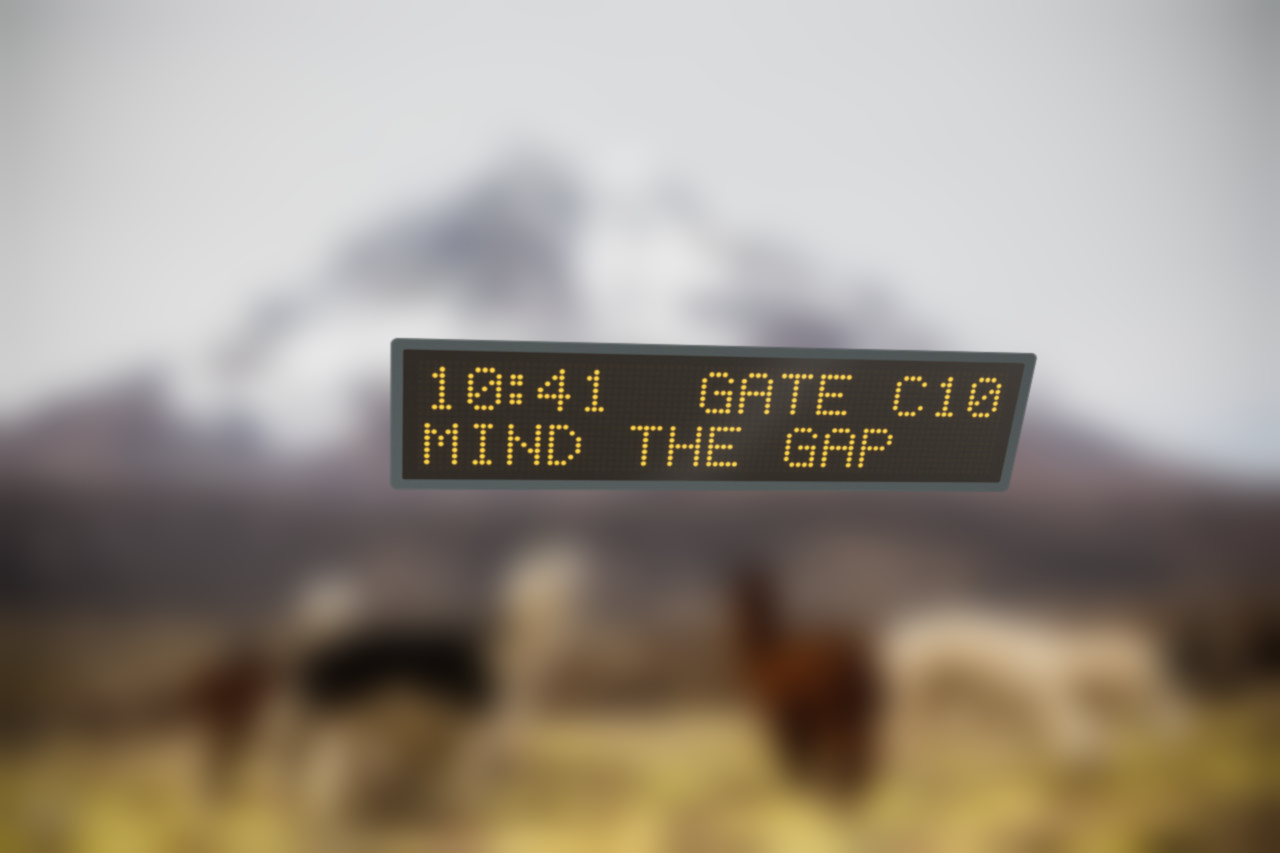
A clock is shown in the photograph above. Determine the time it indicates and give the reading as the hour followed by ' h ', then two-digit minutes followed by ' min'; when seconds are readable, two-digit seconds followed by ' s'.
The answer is 10 h 41 min
